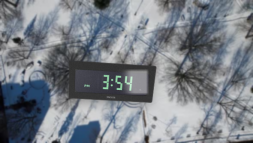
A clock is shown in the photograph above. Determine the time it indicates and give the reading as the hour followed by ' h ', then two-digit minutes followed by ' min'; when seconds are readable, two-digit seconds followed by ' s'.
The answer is 3 h 54 min
